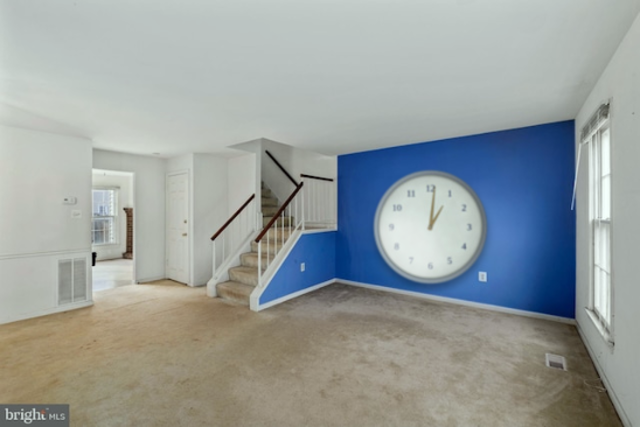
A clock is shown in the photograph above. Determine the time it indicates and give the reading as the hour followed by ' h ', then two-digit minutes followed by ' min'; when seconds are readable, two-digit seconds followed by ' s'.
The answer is 1 h 01 min
